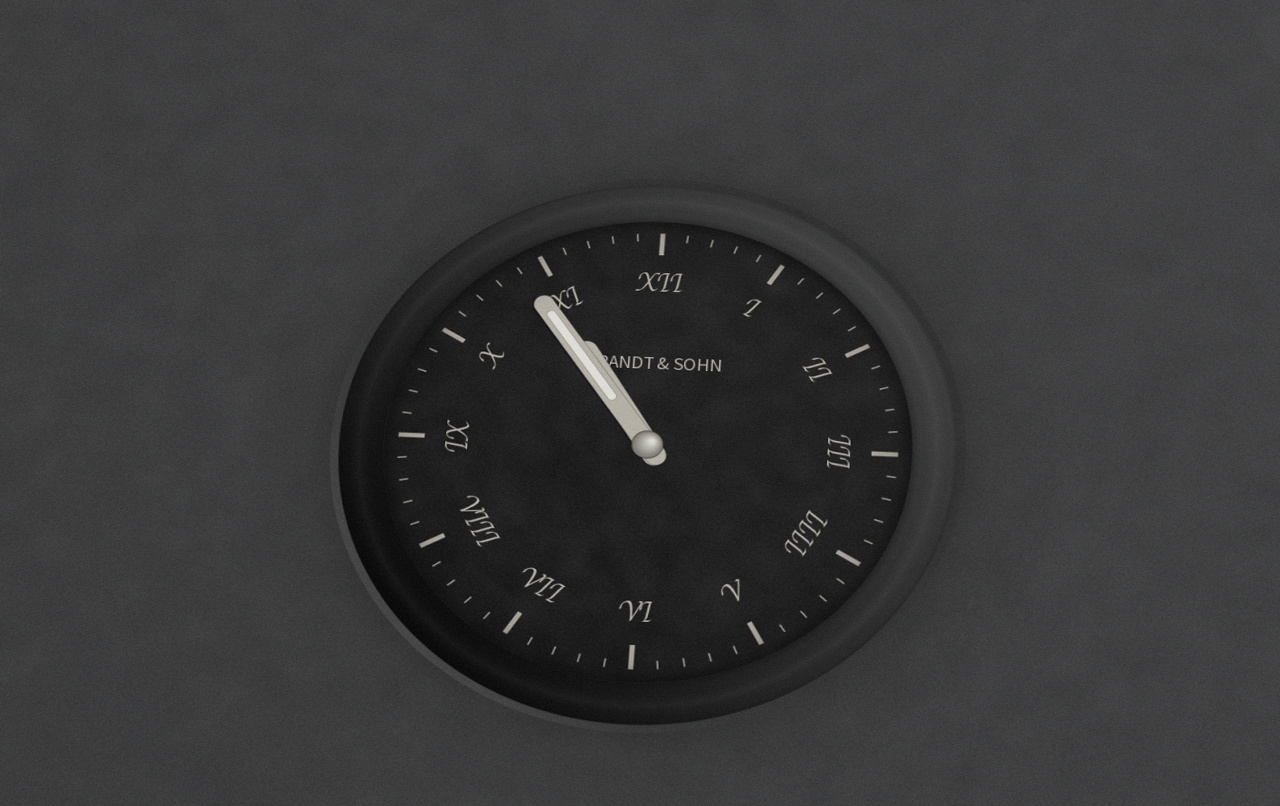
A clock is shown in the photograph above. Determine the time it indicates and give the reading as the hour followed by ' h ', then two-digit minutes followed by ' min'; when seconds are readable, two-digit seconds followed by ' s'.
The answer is 10 h 54 min
